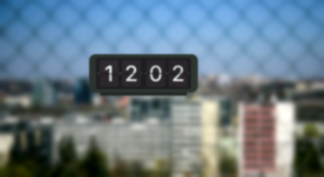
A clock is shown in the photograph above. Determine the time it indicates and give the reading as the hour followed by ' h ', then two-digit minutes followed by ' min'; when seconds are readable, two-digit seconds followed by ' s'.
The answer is 12 h 02 min
